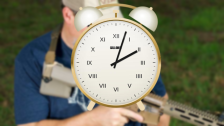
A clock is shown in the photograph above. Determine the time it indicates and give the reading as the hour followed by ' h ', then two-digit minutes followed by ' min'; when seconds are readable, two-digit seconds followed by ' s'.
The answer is 2 h 03 min
